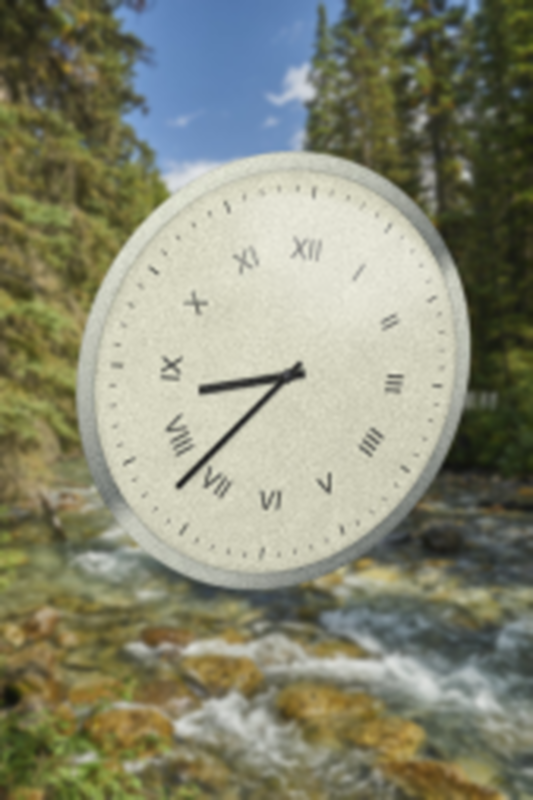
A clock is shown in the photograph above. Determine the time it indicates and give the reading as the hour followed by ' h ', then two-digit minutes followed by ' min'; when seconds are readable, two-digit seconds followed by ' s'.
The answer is 8 h 37 min
